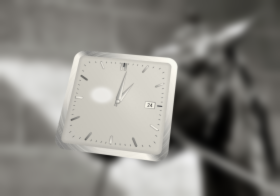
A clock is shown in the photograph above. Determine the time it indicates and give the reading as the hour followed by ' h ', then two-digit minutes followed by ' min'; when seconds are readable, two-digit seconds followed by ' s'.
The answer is 1 h 01 min
